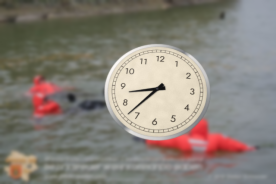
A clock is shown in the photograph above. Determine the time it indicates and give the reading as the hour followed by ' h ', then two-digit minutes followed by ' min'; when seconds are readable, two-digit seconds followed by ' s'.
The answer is 8 h 37 min
